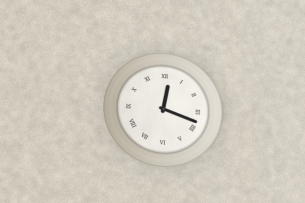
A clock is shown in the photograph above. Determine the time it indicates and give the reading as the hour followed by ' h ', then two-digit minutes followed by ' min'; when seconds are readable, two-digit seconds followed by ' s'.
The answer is 12 h 18 min
